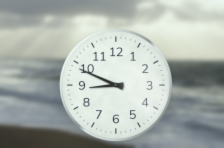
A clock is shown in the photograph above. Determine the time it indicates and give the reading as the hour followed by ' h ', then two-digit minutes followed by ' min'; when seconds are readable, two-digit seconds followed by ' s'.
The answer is 8 h 49 min
